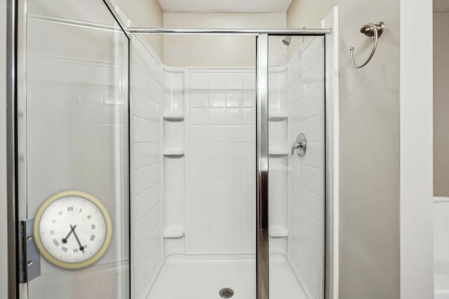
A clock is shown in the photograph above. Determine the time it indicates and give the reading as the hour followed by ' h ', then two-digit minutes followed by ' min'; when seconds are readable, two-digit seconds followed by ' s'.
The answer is 7 h 27 min
